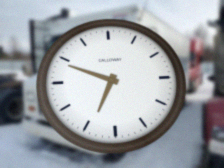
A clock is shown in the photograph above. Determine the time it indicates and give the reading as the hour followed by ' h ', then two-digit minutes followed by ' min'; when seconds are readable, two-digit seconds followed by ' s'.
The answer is 6 h 49 min
